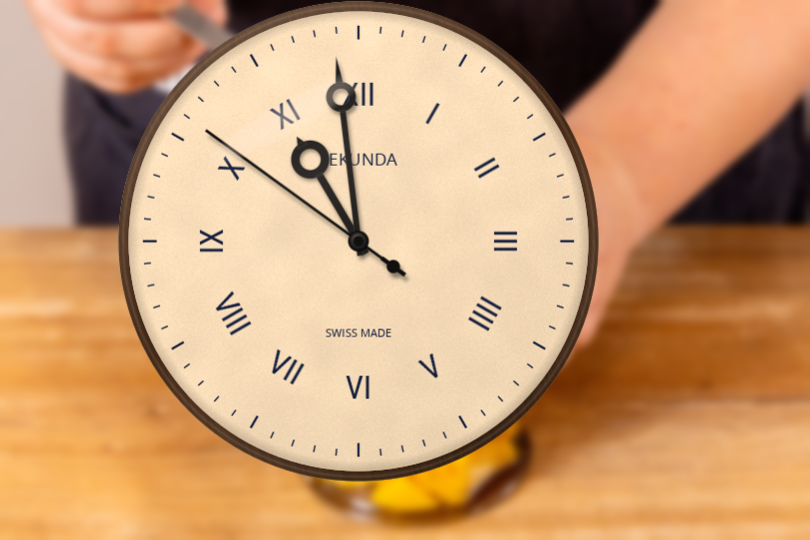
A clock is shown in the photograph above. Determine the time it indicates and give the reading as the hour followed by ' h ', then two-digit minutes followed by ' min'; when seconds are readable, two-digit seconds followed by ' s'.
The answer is 10 h 58 min 51 s
